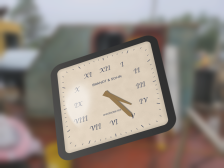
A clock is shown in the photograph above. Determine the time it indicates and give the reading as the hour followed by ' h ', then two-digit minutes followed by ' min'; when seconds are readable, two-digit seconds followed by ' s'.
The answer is 4 h 25 min
